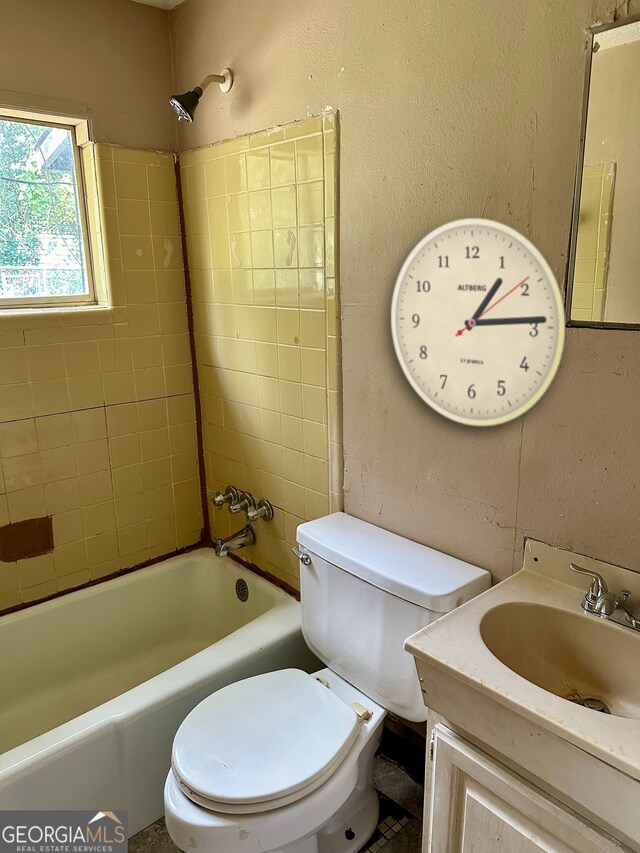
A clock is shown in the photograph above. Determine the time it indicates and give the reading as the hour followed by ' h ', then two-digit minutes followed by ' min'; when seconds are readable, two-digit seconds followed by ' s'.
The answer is 1 h 14 min 09 s
